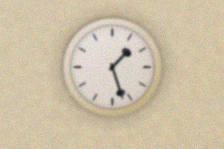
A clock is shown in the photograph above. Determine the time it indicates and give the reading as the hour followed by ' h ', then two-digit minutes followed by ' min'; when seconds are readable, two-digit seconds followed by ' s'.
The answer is 1 h 27 min
